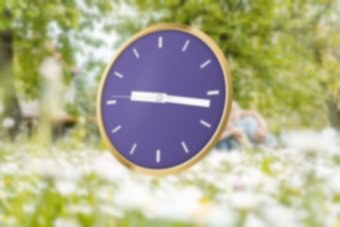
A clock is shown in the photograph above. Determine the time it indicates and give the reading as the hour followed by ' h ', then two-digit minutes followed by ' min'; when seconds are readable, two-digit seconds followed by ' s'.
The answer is 9 h 16 min 46 s
